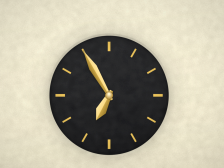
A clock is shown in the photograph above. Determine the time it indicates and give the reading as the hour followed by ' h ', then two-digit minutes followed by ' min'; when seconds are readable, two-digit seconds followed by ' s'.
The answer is 6 h 55 min
